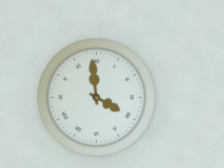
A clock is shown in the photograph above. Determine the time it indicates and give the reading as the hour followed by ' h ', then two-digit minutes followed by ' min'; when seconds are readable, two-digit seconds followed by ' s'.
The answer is 3 h 59 min
